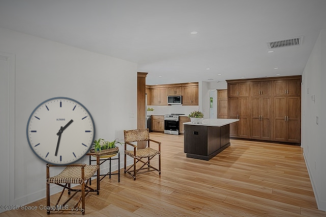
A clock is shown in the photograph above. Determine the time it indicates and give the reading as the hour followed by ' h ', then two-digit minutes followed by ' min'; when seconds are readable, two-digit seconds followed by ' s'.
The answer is 1 h 32 min
